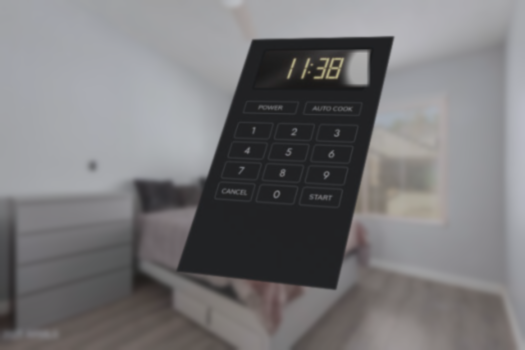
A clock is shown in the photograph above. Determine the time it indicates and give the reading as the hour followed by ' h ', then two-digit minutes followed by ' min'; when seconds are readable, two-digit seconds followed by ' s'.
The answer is 11 h 38 min
